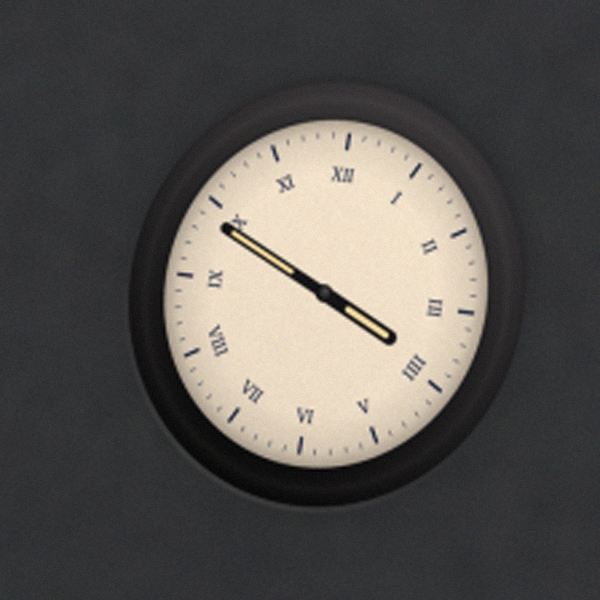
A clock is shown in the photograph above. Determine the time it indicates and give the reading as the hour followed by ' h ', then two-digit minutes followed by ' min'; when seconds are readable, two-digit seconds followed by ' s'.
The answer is 3 h 49 min
